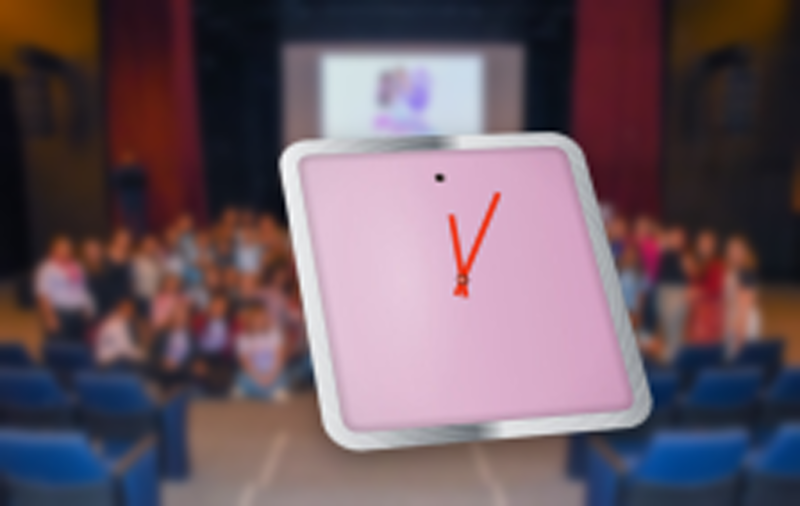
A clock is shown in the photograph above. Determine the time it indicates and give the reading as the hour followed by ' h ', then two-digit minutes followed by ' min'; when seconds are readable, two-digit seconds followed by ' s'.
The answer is 12 h 05 min
